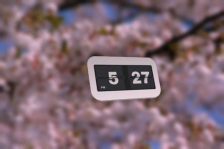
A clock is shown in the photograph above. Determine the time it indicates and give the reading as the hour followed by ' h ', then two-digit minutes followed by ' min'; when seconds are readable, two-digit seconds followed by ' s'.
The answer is 5 h 27 min
